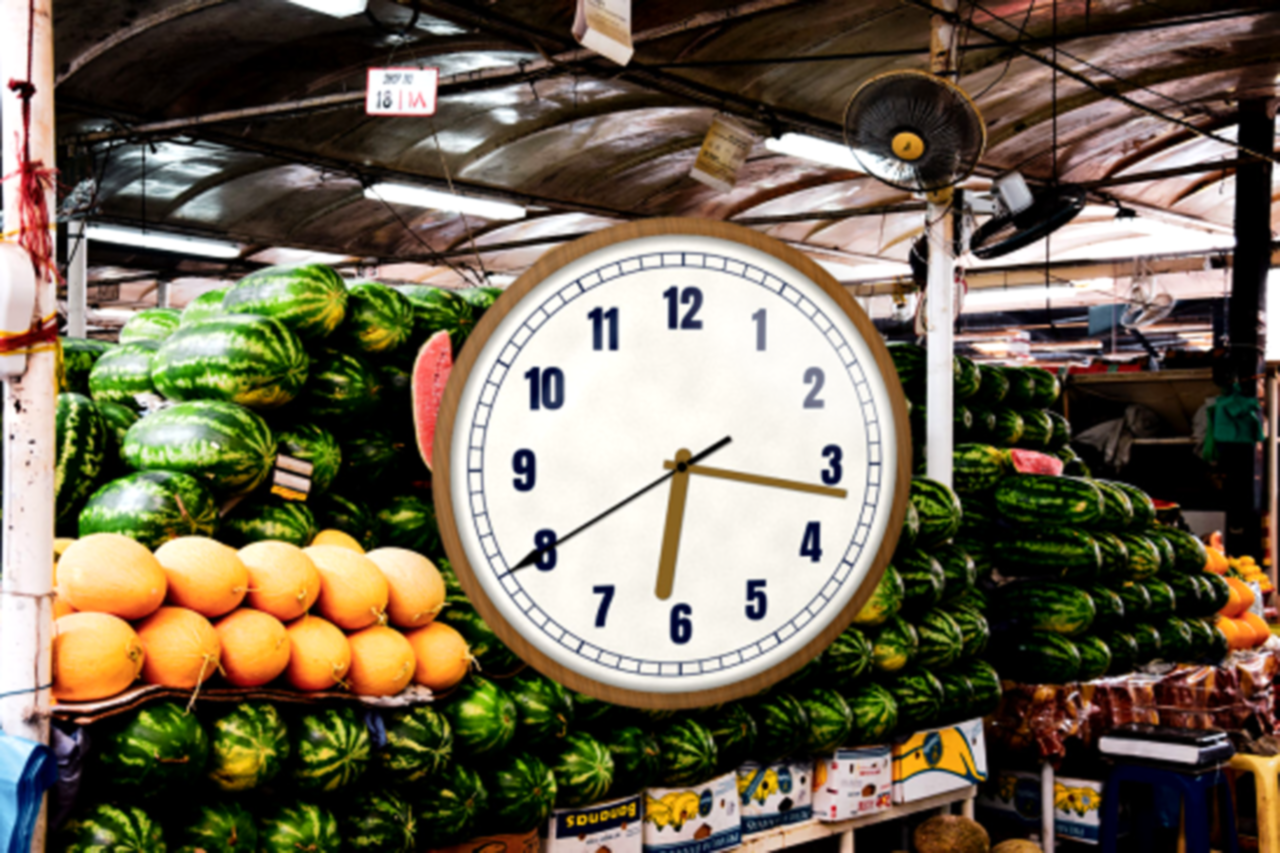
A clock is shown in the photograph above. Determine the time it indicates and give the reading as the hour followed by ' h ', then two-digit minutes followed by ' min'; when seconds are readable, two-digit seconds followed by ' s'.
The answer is 6 h 16 min 40 s
